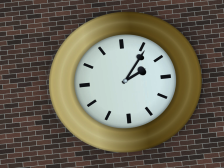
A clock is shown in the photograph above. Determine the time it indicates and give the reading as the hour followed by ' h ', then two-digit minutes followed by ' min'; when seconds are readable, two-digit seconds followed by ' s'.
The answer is 2 h 06 min
